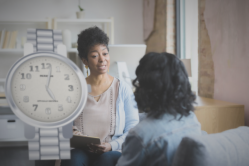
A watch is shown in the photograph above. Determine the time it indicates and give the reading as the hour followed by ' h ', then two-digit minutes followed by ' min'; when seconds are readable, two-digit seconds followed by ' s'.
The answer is 5 h 02 min
